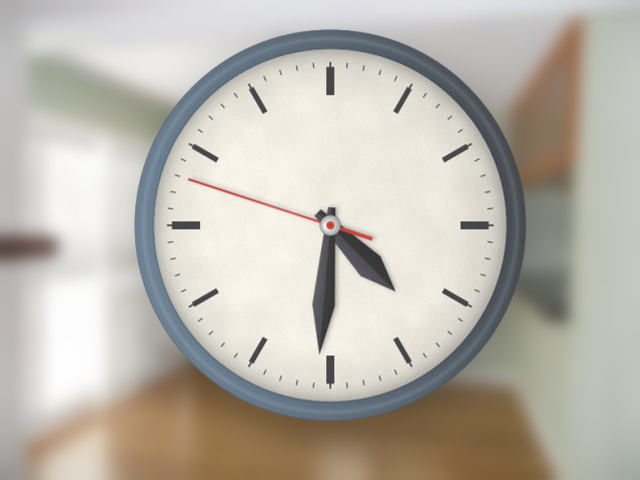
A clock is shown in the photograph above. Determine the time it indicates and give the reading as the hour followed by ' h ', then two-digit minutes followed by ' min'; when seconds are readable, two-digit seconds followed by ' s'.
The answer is 4 h 30 min 48 s
